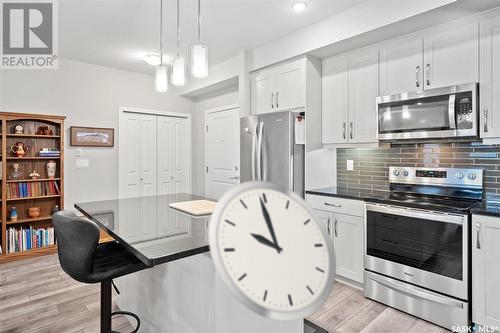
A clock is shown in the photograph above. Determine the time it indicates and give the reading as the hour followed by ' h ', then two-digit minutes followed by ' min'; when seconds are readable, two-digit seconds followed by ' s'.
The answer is 9 h 59 min
